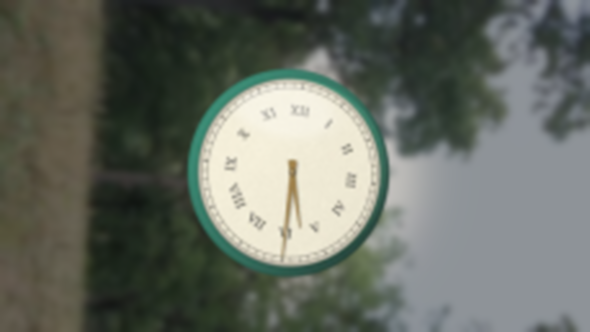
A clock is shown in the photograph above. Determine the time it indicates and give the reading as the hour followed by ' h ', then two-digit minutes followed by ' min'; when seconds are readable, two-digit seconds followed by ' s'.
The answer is 5 h 30 min
